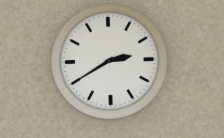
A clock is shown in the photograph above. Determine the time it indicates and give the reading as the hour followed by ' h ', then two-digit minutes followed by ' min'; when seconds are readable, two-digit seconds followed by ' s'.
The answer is 2 h 40 min
